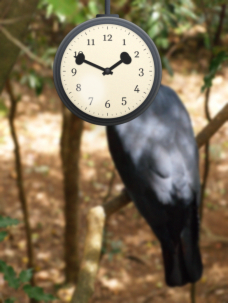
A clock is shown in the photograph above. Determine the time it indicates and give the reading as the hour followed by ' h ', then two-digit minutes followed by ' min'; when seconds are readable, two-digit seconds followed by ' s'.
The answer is 1 h 49 min
